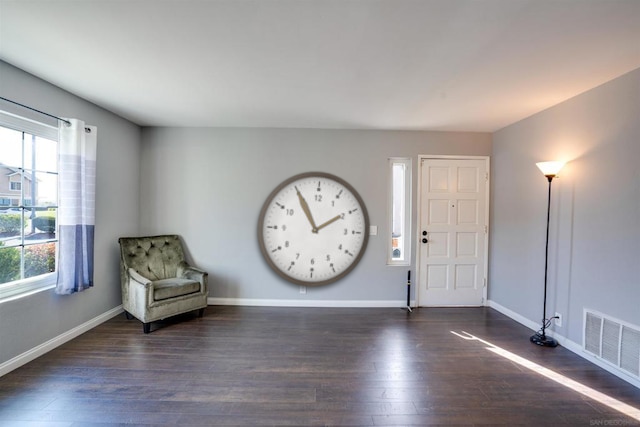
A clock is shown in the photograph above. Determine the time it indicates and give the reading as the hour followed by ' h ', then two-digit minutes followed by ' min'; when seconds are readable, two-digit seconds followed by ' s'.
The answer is 1 h 55 min
